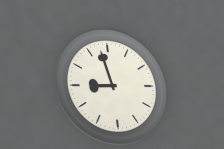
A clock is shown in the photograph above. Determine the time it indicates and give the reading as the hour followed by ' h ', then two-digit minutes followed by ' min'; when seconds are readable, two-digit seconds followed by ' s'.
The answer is 8 h 58 min
